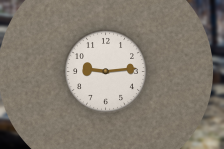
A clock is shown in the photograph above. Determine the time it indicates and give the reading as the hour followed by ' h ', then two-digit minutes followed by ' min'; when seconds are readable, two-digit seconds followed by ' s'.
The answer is 9 h 14 min
